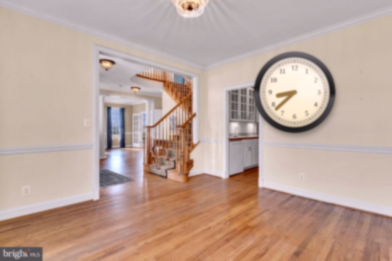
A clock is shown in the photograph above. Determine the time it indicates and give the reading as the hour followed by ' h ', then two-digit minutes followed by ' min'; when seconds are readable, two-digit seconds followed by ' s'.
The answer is 8 h 38 min
